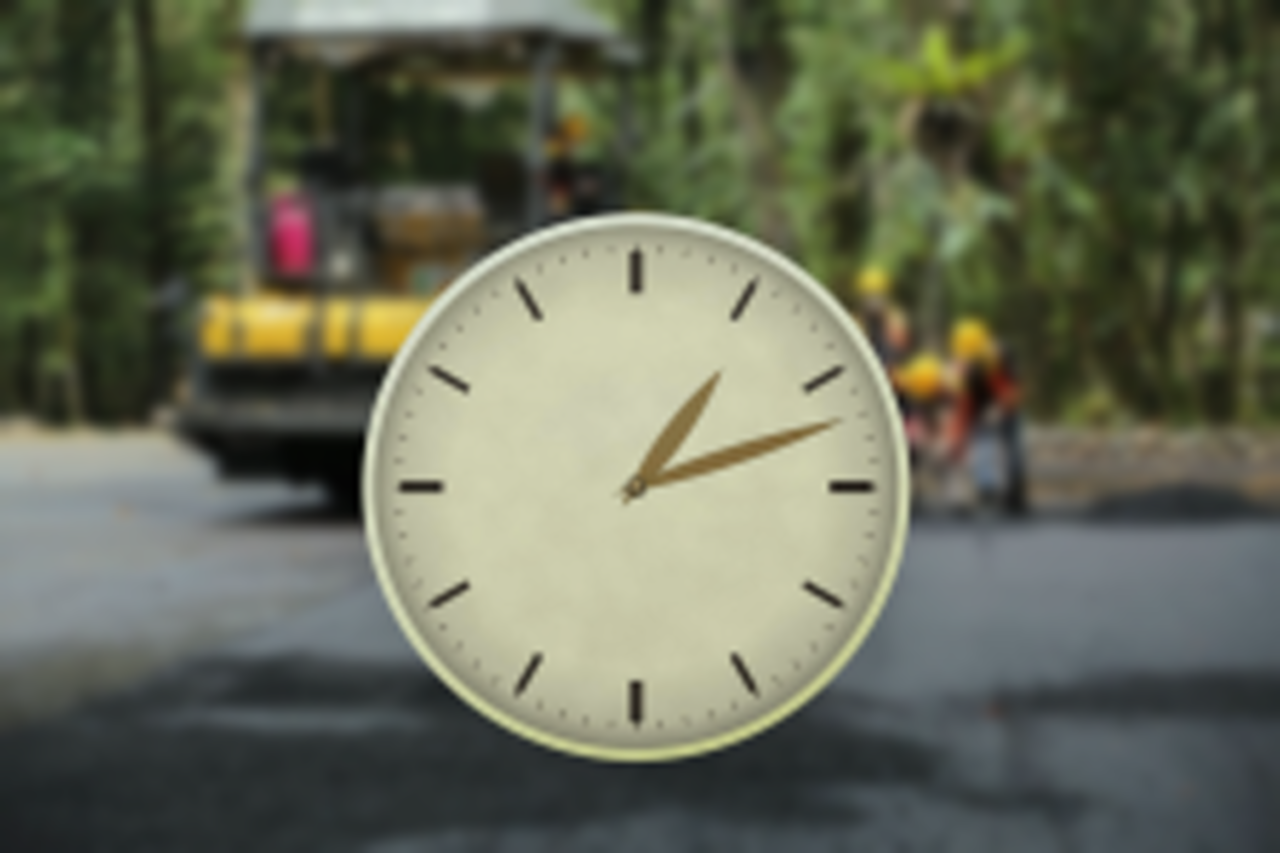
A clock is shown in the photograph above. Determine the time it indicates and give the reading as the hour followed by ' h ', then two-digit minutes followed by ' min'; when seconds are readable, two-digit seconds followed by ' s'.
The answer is 1 h 12 min
